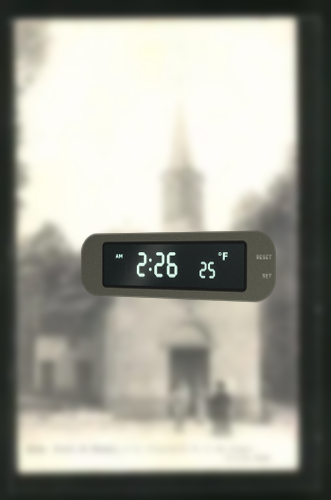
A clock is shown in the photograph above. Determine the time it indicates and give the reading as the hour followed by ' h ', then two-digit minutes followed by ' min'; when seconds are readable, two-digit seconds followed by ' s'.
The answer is 2 h 26 min
